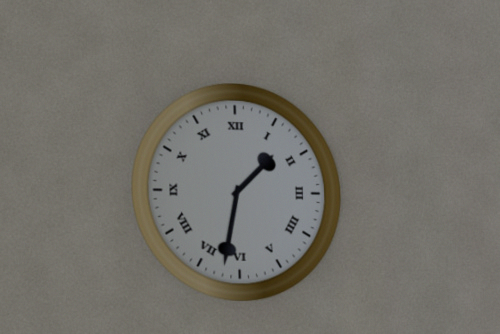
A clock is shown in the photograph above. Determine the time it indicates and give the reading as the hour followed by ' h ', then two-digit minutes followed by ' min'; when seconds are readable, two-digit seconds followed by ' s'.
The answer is 1 h 32 min
